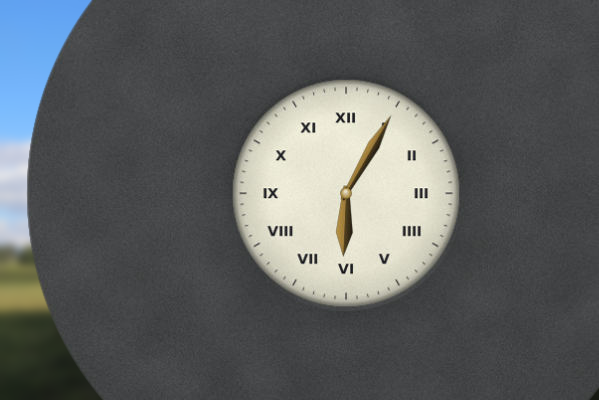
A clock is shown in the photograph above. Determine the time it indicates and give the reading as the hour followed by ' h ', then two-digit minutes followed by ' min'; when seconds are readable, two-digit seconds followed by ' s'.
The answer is 6 h 05 min
